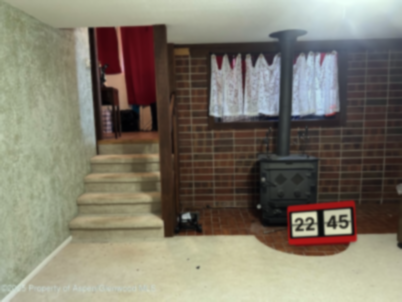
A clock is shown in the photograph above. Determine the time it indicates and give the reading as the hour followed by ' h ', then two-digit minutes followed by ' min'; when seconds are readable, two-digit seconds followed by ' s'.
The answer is 22 h 45 min
